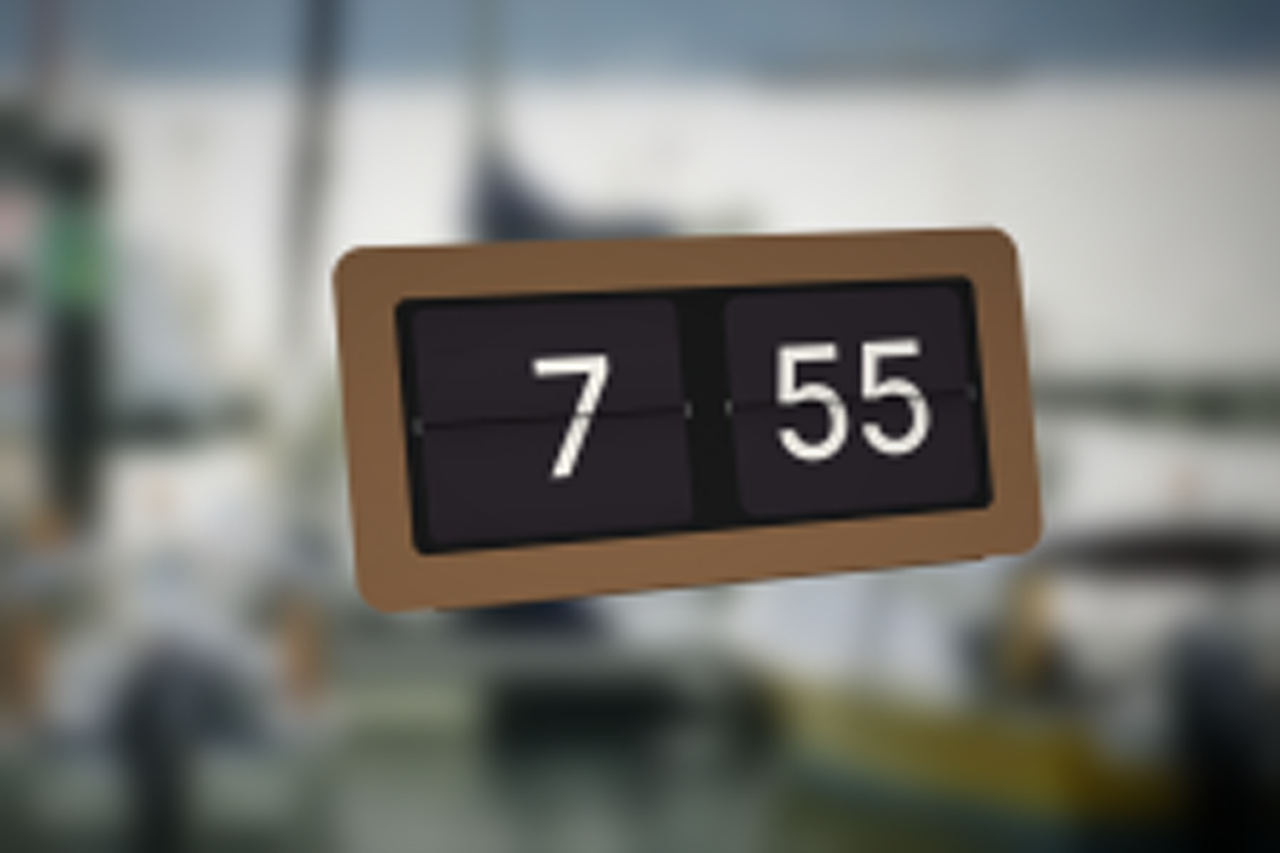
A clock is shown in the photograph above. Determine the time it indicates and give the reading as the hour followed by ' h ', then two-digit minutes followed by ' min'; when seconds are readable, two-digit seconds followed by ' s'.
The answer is 7 h 55 min
